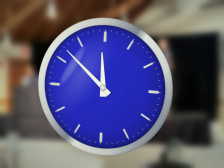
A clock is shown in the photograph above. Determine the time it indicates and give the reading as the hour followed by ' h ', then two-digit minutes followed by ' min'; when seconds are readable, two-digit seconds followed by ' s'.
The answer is 11 h 52 min
